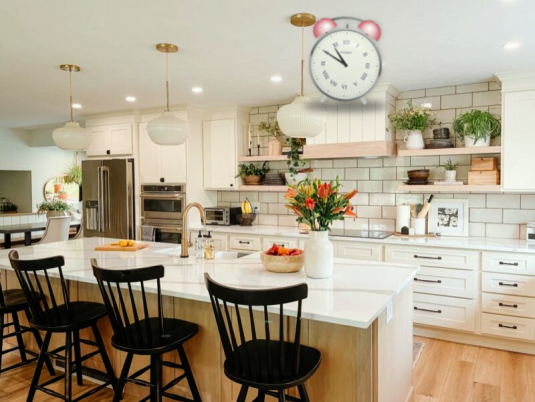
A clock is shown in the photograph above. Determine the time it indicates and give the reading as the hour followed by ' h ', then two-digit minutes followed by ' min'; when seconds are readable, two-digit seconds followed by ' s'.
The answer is 10 h 50 min
